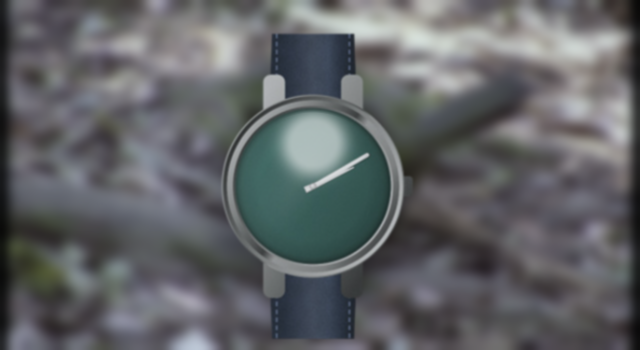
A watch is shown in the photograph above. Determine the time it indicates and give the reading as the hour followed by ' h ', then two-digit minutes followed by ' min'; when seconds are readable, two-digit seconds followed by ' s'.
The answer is 2 h 10 min
